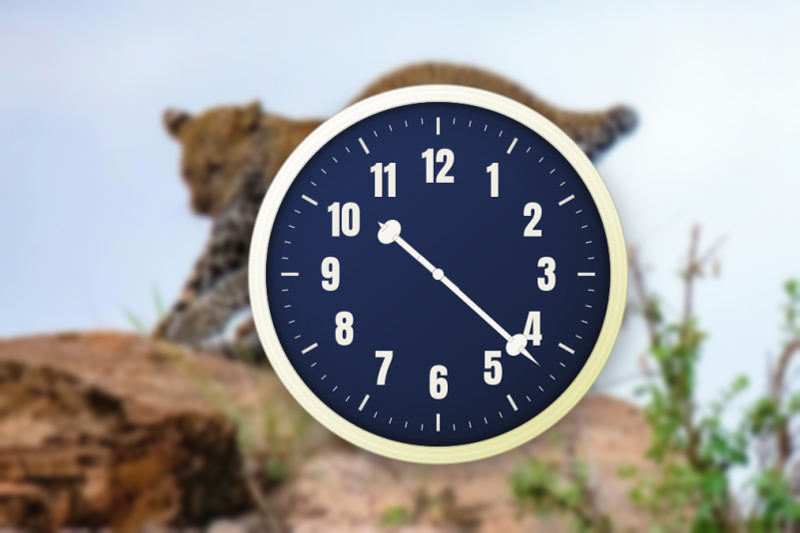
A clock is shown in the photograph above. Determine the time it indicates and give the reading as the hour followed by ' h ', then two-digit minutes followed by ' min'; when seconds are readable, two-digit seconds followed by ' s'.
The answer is 10 h 22 min
